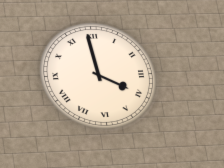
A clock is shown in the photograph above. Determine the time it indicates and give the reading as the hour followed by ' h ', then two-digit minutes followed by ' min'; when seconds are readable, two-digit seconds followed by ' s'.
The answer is 3 h 59 min
